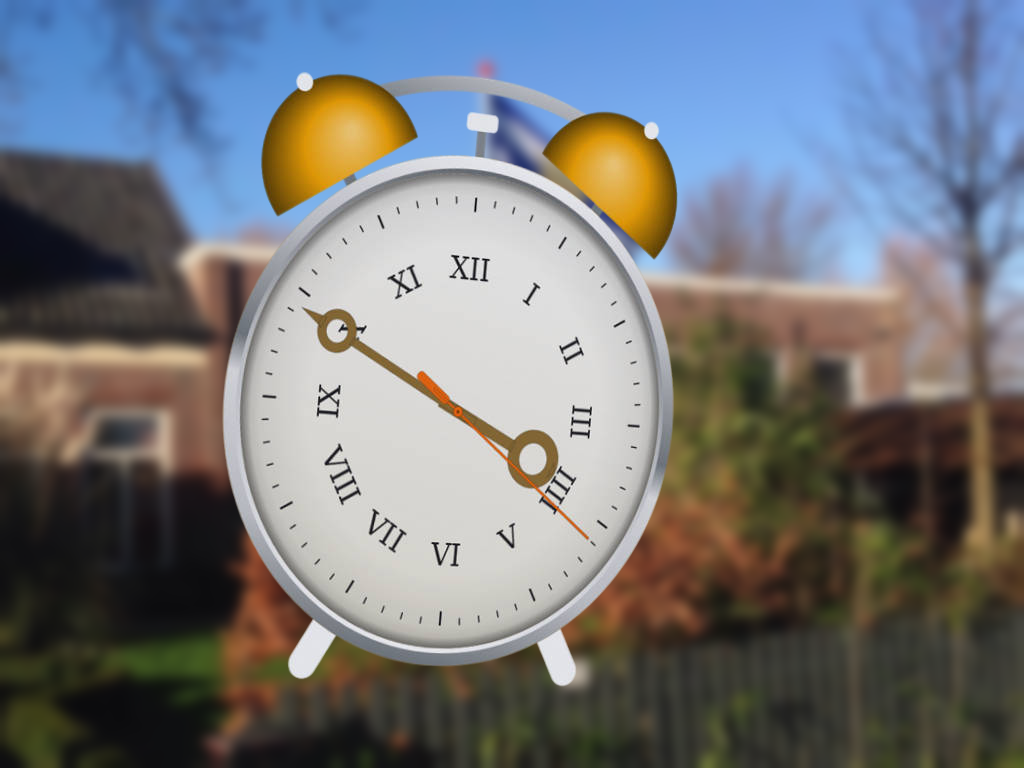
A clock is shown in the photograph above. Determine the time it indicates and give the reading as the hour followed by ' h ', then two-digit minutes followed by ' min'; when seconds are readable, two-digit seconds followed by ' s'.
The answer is 3 h 49 min 21 s
